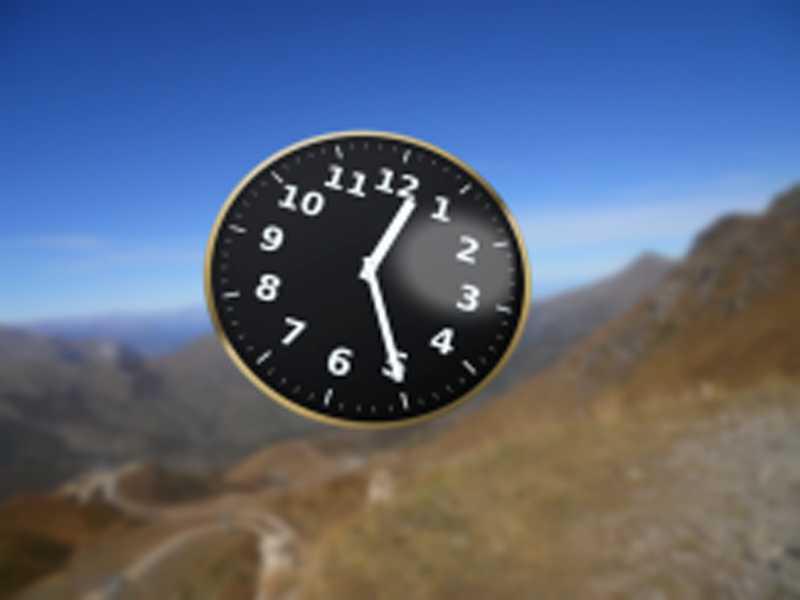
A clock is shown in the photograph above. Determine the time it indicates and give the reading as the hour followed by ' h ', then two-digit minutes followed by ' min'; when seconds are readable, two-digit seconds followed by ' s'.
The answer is 12 h 25 min
